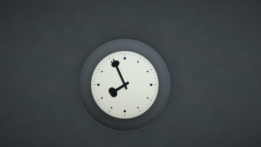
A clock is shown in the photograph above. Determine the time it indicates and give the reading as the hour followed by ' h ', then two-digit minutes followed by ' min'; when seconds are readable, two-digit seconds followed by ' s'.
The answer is 7 h 56 min
